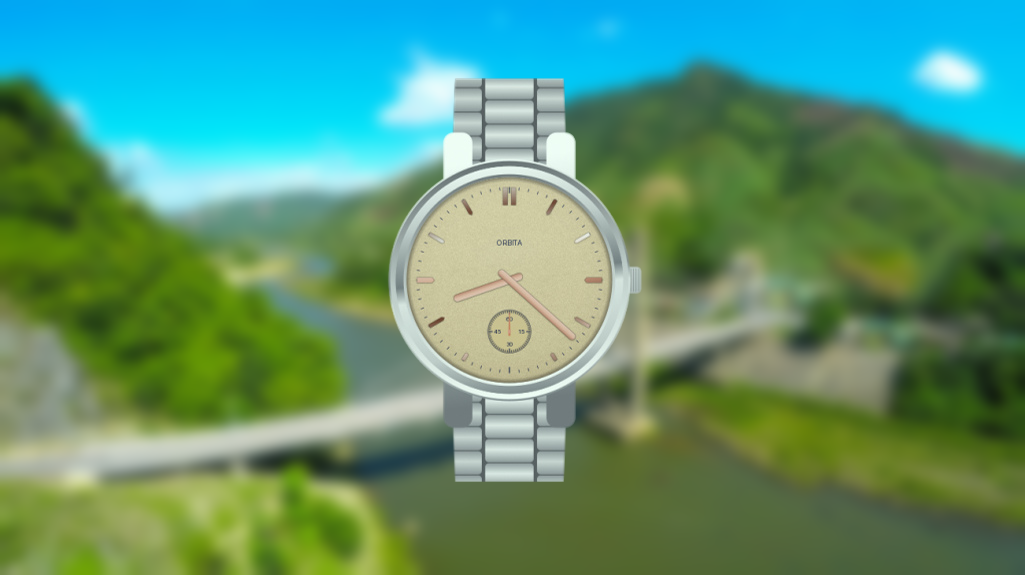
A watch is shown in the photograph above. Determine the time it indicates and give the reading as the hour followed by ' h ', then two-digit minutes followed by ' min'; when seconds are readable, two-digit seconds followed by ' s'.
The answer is 8 h 22 min
